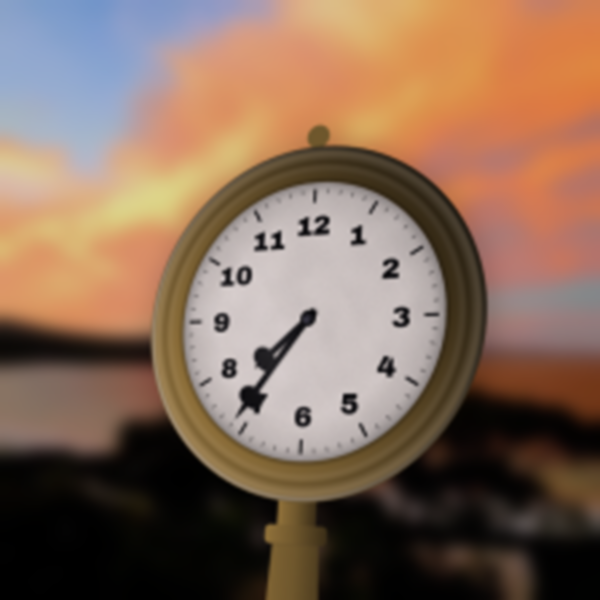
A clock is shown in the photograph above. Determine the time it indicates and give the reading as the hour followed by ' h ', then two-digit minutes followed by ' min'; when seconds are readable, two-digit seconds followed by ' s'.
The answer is 7 h 36 min
